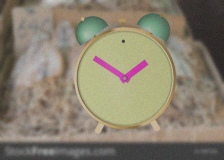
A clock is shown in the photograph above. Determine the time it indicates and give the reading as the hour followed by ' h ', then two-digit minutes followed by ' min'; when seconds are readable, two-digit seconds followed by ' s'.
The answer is 1 h 51 min
